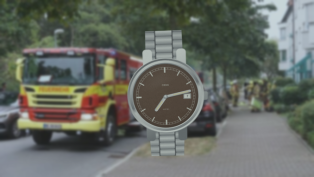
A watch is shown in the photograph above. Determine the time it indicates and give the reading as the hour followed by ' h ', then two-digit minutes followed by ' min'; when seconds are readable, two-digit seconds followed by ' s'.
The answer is 7 h 13 min
